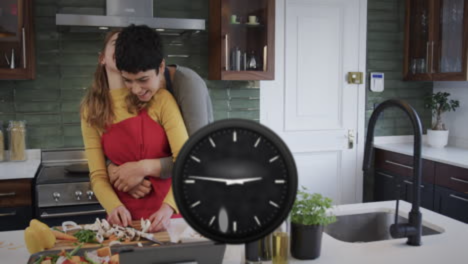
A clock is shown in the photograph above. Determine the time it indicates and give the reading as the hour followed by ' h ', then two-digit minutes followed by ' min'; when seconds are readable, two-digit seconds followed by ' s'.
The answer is 2 h 46 min
